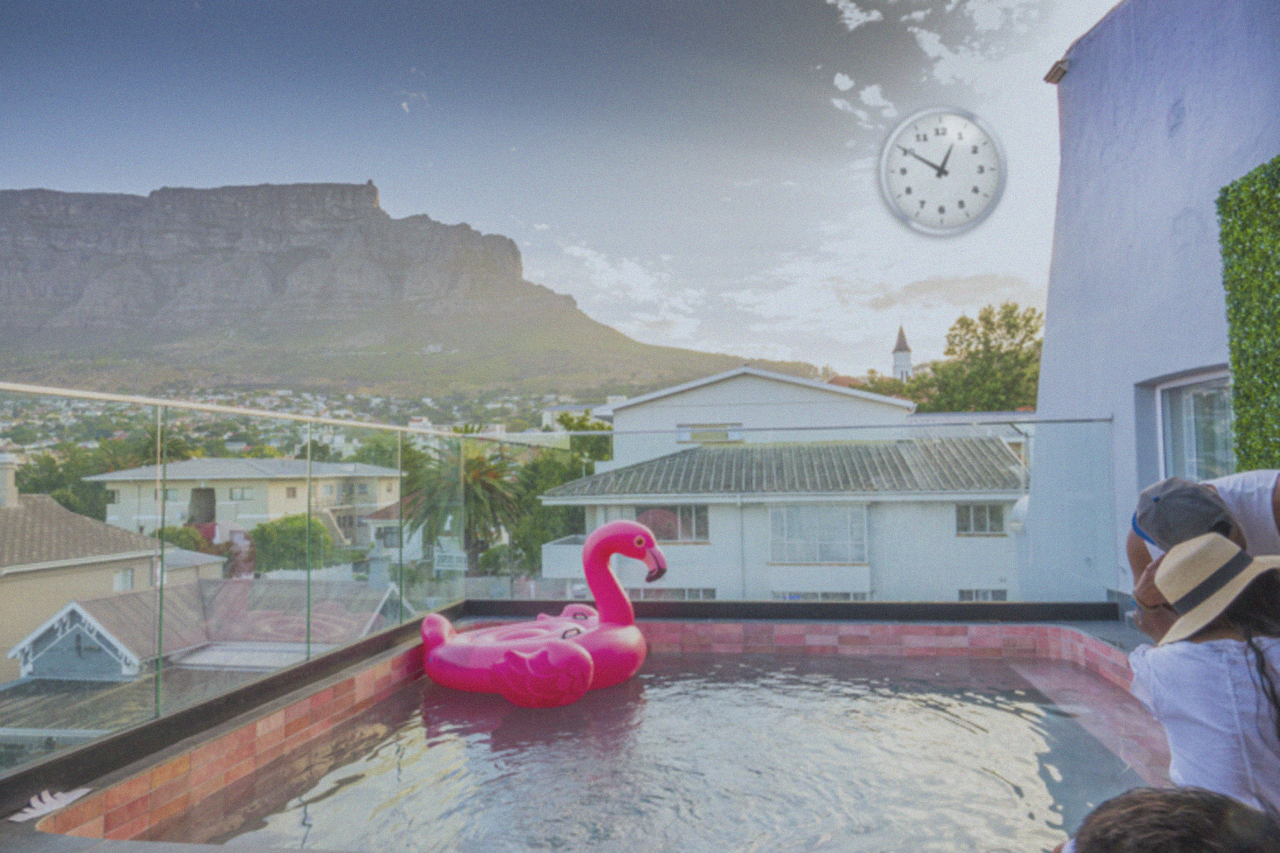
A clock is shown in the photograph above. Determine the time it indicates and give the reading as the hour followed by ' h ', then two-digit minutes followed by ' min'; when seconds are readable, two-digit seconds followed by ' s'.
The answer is 12 h 50 min
